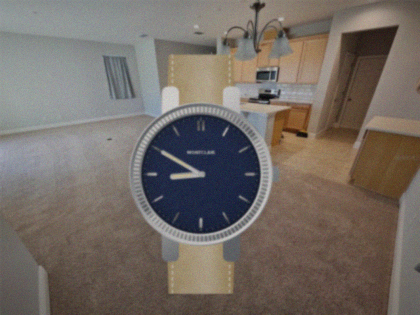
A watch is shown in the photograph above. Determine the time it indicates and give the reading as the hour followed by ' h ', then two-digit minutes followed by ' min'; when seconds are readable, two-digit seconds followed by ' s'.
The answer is 8 h 50 min
